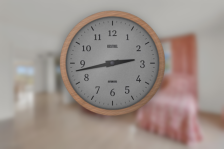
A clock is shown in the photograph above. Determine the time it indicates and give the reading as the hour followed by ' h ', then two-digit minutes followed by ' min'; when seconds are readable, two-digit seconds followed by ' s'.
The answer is 2 h 43 min
